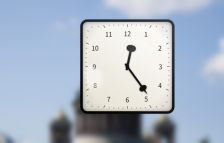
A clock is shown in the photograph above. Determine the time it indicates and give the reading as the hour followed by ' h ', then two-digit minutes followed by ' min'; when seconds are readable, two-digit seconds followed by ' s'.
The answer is 12 h 24 min
